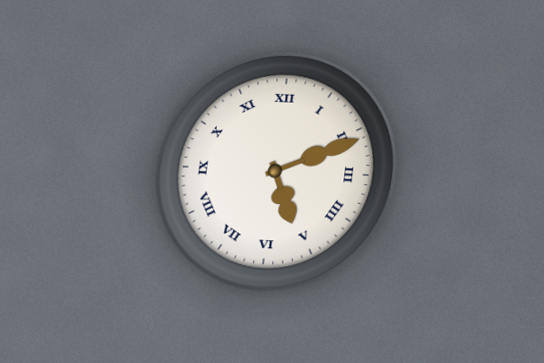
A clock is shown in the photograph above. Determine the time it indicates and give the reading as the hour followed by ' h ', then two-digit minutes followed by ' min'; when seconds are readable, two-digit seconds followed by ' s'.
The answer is 5 h 11 min
